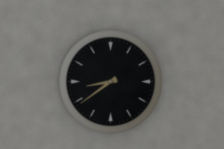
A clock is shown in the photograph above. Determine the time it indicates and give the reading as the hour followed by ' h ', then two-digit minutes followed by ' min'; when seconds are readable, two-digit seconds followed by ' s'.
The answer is 8 h 39 min
